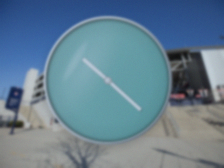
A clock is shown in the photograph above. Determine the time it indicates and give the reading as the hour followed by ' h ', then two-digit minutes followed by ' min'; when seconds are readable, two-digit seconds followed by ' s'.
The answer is 10 h 22 min
